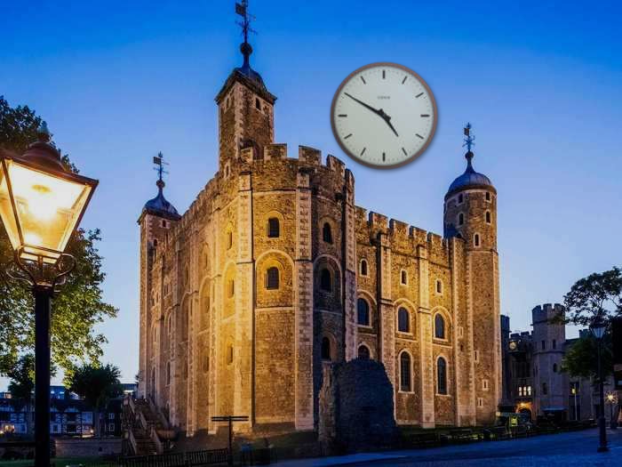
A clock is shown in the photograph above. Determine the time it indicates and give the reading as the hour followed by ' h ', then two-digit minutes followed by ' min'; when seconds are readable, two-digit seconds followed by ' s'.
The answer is 4 h 50 min
